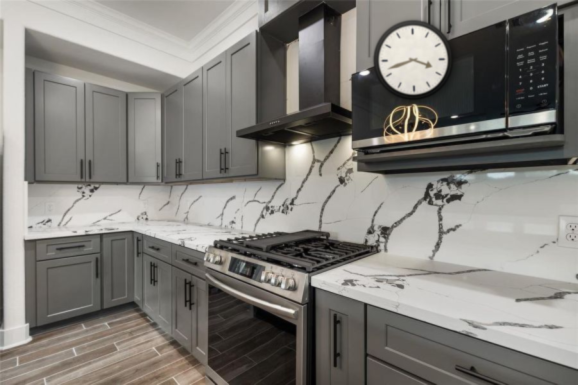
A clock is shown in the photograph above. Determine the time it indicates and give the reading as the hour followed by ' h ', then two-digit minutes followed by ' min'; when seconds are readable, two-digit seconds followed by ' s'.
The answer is 3 h 42 min
